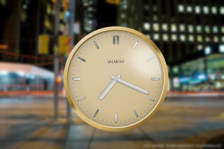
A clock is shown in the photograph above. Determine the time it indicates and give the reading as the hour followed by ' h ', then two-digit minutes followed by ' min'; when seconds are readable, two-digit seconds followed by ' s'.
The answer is 7 h 19 min
